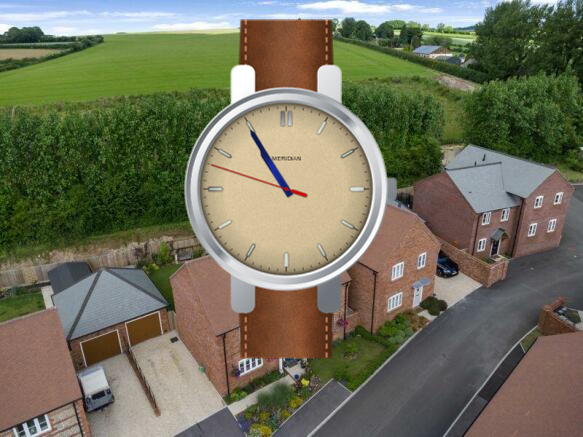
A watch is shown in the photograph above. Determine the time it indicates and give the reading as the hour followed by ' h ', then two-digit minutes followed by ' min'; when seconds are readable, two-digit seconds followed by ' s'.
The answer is 10 h 54 min 48 s
